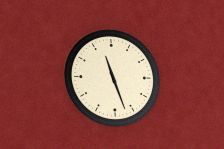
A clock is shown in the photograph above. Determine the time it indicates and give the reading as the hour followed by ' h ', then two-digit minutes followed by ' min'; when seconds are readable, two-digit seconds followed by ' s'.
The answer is 11 h 27 min
